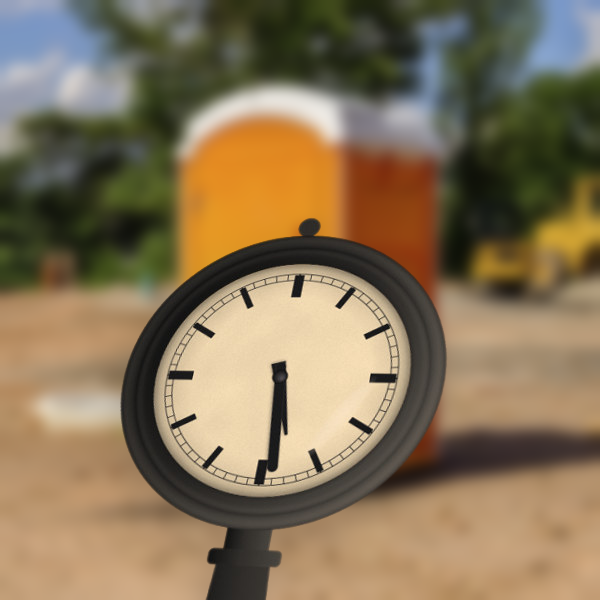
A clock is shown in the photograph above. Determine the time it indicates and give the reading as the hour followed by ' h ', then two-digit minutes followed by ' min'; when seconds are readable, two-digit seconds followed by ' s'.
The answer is 5 h 29 min
